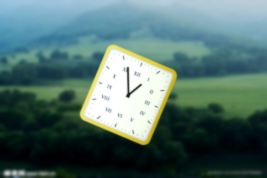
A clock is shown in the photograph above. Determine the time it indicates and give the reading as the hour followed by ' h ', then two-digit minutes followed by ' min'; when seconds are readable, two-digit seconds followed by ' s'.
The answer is 12 h 56 min
